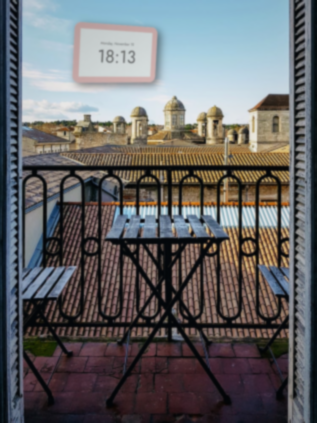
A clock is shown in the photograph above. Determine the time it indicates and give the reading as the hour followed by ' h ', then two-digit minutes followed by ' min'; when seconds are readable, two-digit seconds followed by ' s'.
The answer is 18 h 13 min
